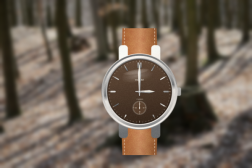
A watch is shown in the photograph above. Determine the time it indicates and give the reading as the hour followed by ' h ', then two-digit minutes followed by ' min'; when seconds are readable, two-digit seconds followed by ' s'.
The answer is 3 h 00 min
